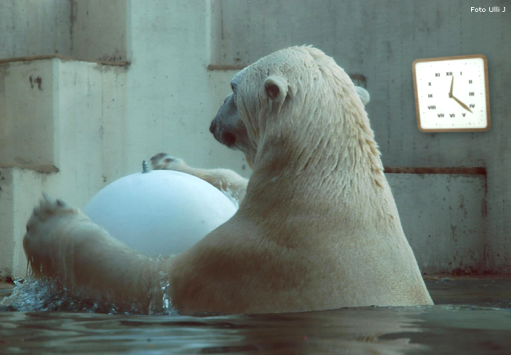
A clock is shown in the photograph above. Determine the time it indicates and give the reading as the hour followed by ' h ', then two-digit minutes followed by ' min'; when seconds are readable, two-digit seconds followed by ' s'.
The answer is 12 h 22 min
